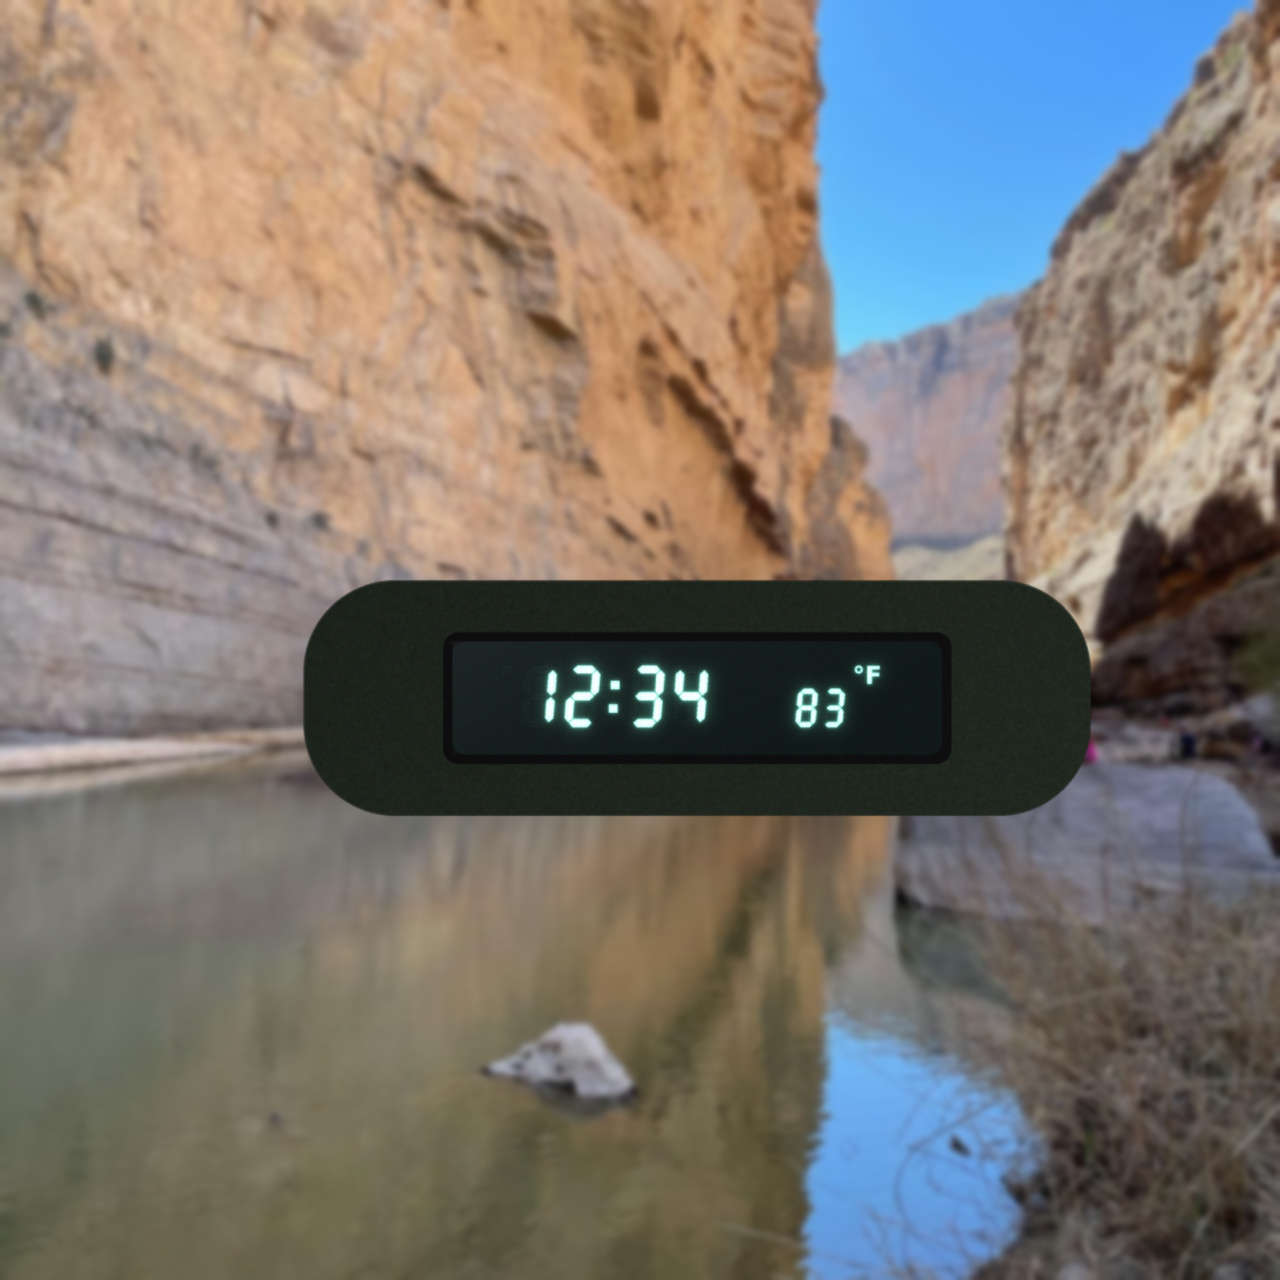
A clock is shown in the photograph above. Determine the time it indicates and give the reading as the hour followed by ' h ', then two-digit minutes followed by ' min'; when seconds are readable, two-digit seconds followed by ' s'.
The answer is 12 h 34 min
